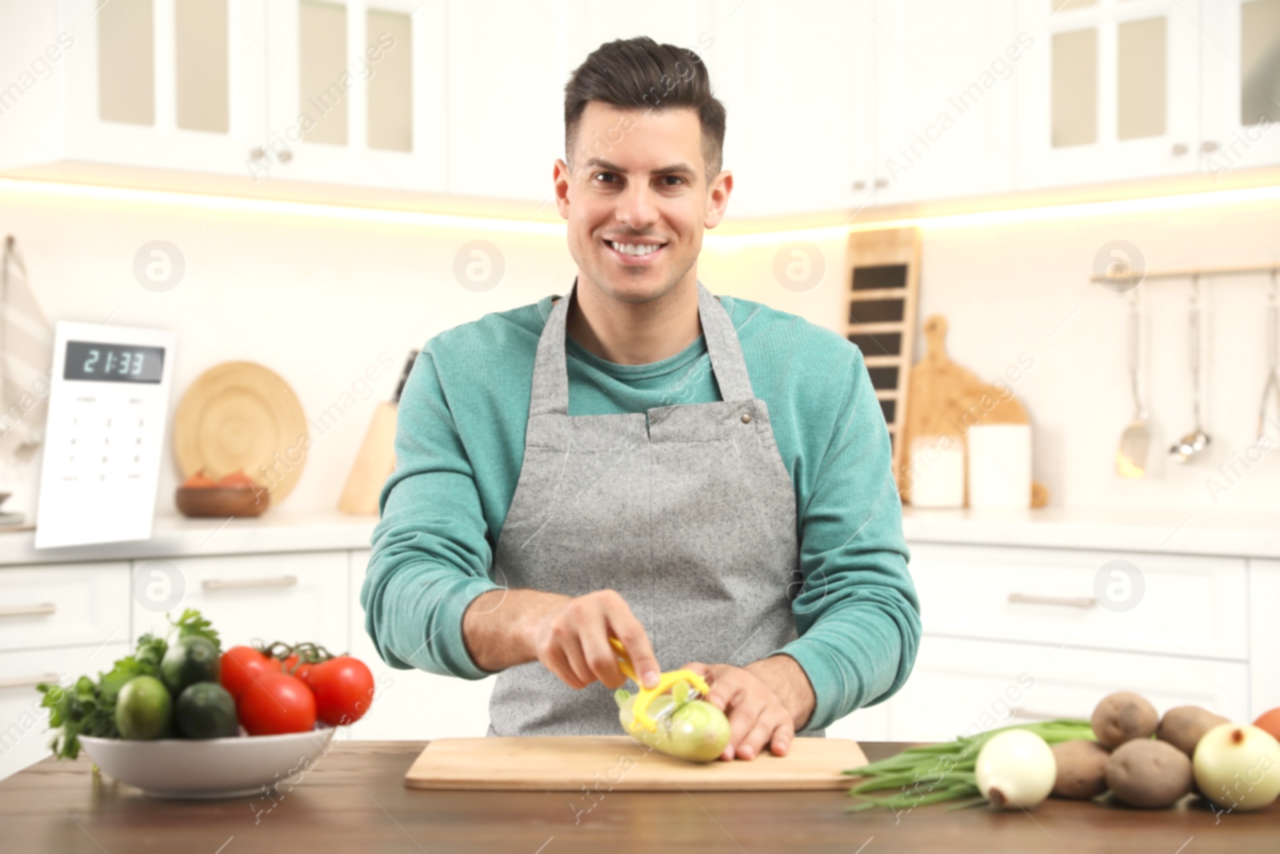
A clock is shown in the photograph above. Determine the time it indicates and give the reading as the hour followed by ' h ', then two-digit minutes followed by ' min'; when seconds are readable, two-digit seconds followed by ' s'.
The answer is 21 h 33 min
